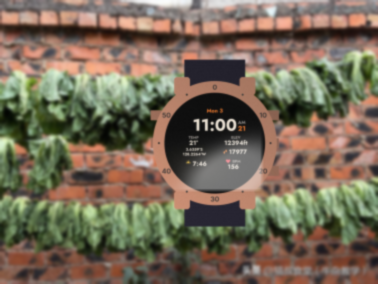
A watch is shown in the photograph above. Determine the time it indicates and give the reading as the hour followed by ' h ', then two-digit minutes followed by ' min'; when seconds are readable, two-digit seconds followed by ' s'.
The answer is 11 h 00 min
